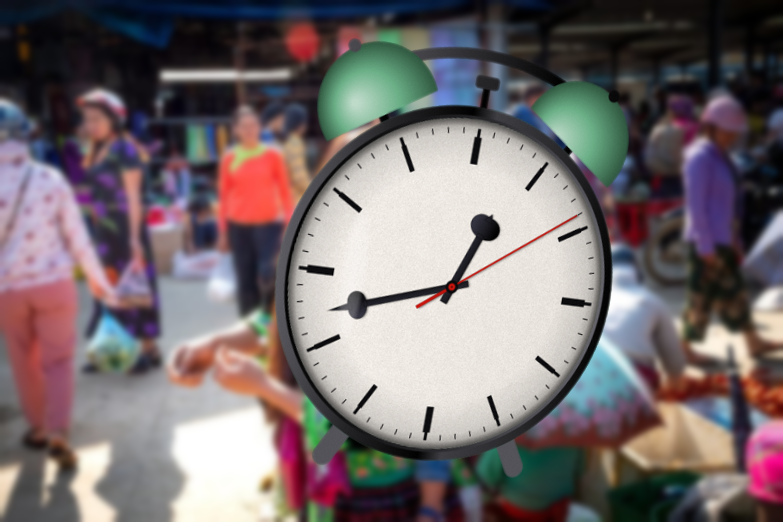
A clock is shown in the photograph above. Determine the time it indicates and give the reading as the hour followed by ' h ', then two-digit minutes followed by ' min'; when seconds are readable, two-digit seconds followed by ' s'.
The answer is 12 h 42 min 09 s
